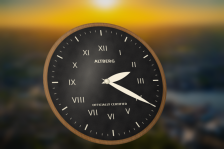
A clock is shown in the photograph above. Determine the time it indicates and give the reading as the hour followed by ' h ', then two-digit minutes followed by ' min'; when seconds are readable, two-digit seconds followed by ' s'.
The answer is 2 h 20 min
